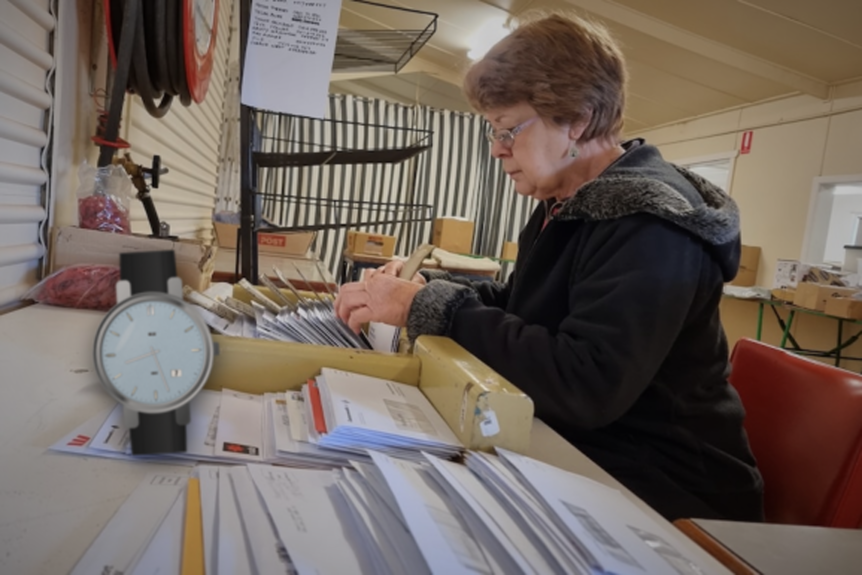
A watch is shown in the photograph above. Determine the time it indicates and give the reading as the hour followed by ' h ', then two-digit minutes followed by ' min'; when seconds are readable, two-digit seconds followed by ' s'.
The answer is 8 h 27 min
